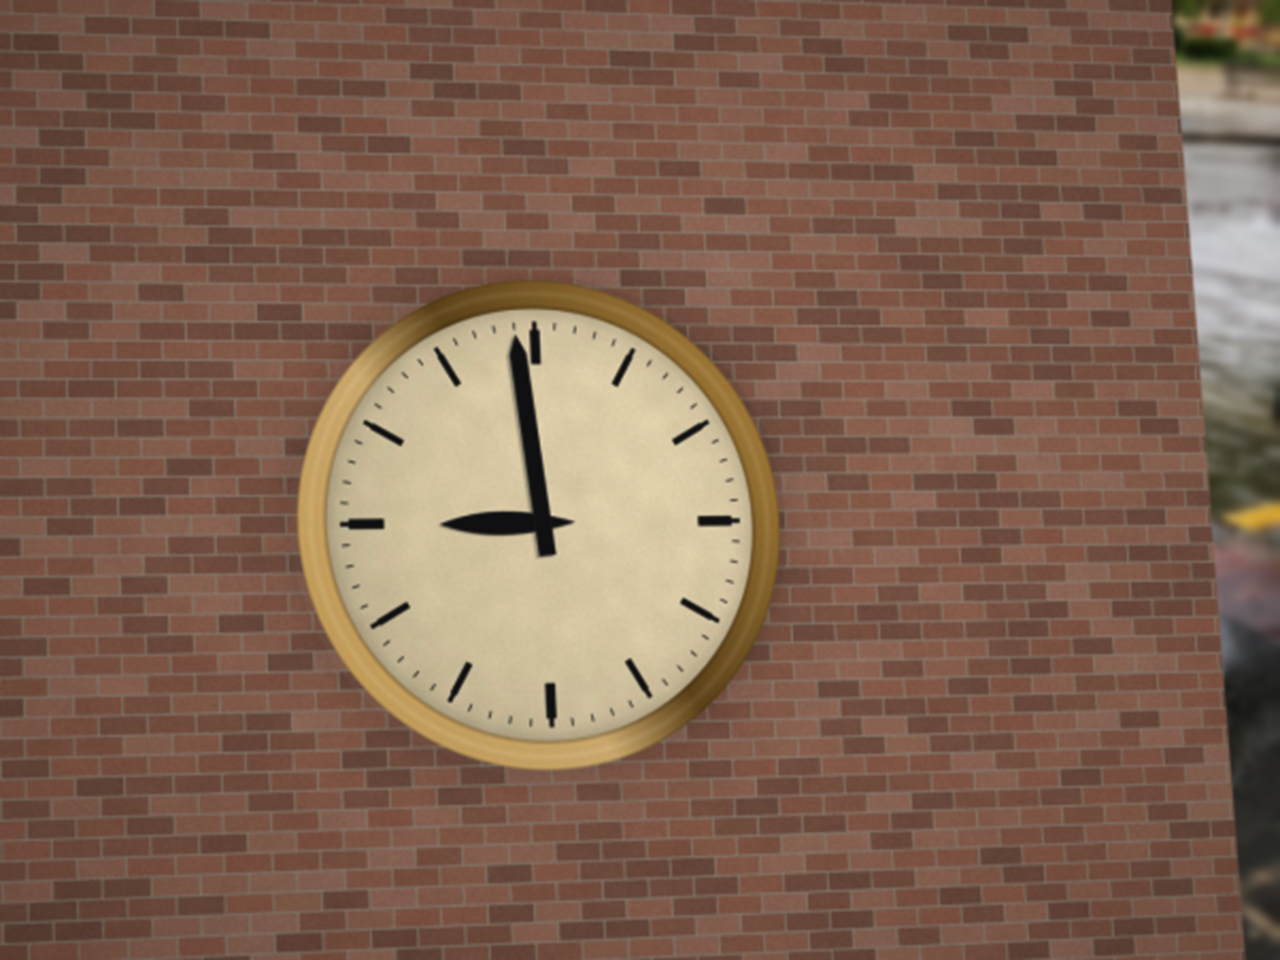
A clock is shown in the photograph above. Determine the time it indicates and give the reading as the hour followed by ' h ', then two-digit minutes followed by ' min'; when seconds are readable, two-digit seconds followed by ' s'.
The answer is 8 h 59 min
